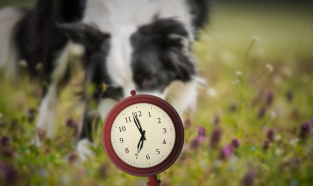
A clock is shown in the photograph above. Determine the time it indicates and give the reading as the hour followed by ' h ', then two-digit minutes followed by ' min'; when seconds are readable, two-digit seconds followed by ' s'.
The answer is 6 h 58 min
